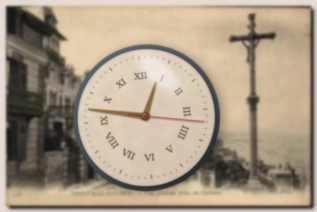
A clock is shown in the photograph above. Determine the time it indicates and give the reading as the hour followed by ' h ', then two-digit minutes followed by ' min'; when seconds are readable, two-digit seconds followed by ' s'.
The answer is 12 h 47 min 17 s
